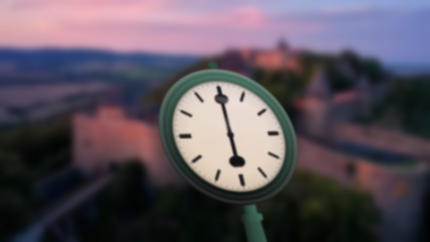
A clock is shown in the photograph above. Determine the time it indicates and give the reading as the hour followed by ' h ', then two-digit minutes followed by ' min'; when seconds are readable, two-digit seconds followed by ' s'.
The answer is 6 h 00 min
